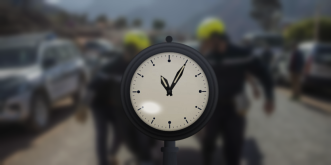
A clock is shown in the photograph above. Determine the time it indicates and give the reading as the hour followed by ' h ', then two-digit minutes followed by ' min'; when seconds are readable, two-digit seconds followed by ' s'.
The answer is 11 h 05 min
